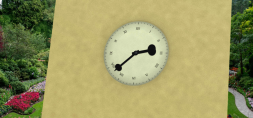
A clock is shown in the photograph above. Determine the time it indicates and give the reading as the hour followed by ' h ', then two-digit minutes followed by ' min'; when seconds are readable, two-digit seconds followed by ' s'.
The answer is 2 h 38 min
